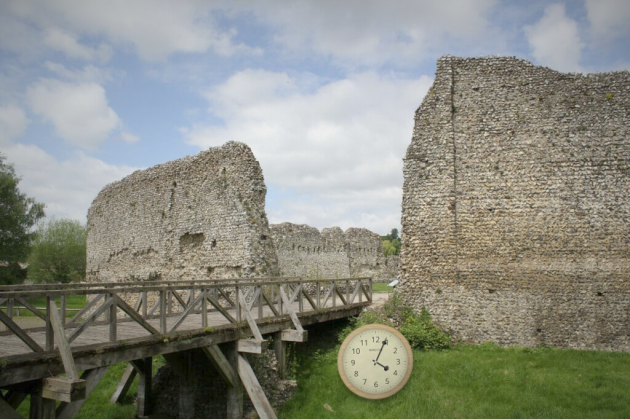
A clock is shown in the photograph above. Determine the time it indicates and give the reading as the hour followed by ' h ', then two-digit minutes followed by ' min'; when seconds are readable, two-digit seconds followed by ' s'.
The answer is 4 h 04 min
